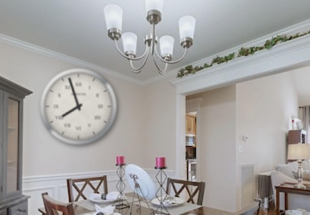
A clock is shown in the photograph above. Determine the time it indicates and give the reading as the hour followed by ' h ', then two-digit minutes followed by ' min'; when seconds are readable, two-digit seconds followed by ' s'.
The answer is 7 h 57 min
